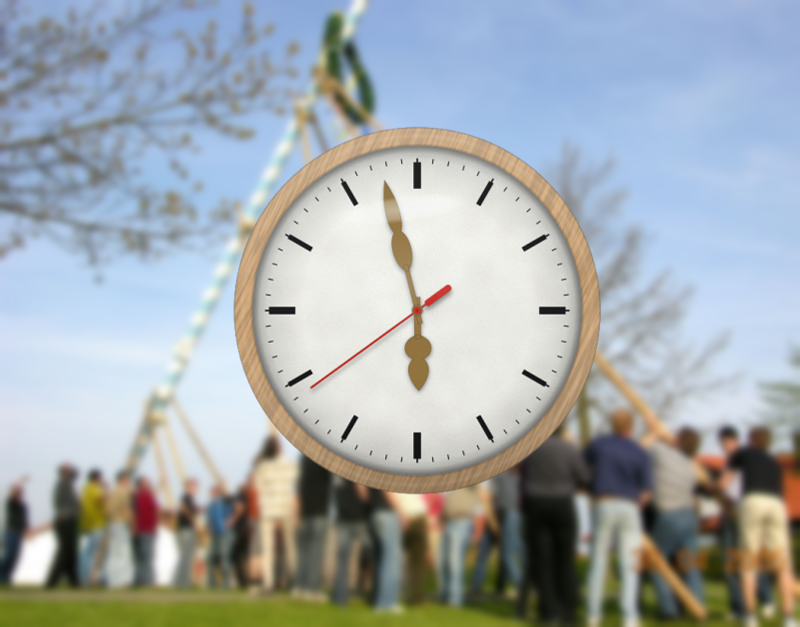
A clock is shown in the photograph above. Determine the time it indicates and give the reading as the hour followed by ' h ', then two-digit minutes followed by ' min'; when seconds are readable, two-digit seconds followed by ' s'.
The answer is 5 h 57 min 39 s
